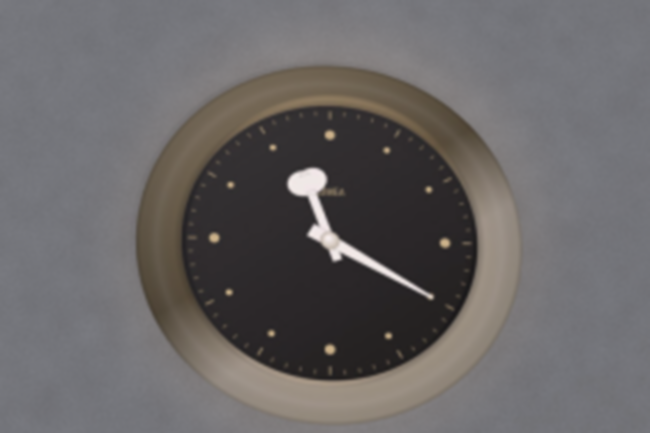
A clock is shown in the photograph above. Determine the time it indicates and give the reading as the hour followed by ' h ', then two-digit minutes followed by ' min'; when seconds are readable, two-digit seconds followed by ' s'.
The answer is 11 h 20 min
